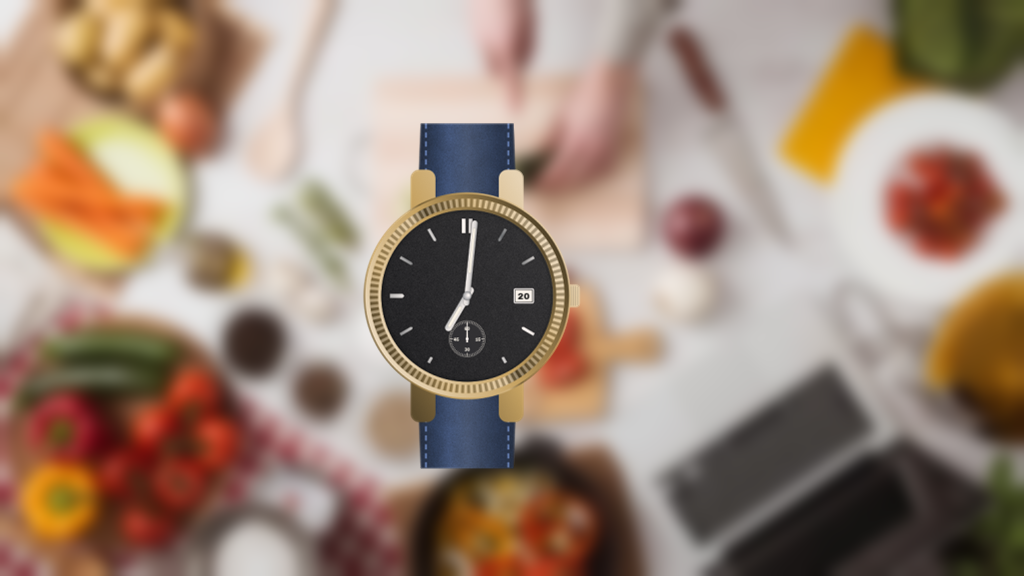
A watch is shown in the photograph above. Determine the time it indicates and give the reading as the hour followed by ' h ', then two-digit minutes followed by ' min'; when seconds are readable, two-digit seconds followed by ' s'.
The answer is 7 h 01 min
